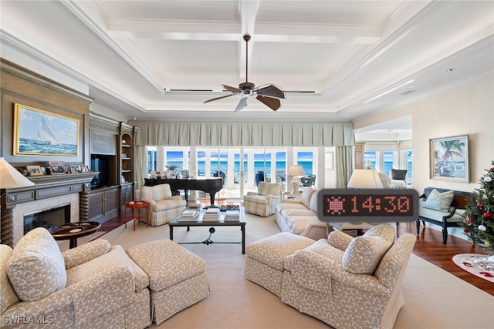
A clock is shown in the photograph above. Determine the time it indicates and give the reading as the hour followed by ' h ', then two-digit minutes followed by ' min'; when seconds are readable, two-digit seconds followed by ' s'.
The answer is 14 h 30 min
